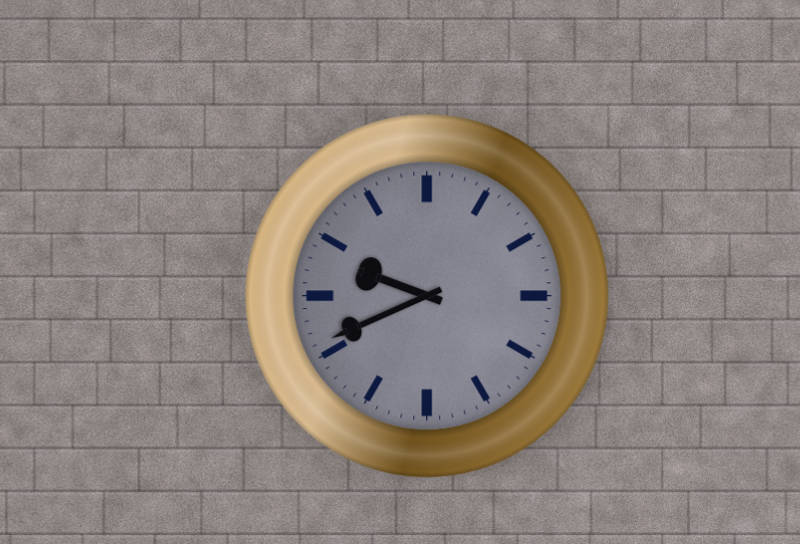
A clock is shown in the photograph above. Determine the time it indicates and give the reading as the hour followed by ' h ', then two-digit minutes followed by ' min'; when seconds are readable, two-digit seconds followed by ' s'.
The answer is 9 h 41 min
